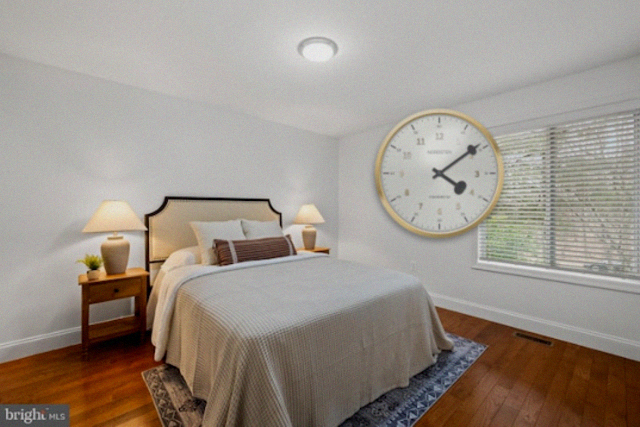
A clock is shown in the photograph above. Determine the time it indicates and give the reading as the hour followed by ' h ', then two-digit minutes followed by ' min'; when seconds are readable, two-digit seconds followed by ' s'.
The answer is 4 h 09 min
